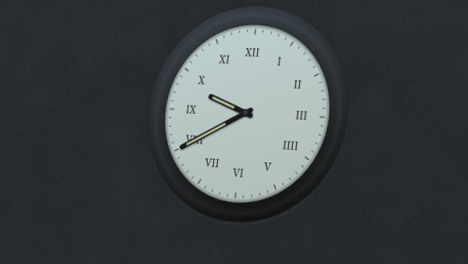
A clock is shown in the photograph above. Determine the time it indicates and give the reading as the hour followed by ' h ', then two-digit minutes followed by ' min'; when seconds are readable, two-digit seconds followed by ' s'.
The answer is 9 h 40 min
